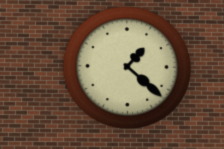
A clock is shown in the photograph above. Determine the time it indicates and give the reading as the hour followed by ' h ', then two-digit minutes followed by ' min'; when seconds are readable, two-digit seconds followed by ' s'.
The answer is 1 h 22 min
